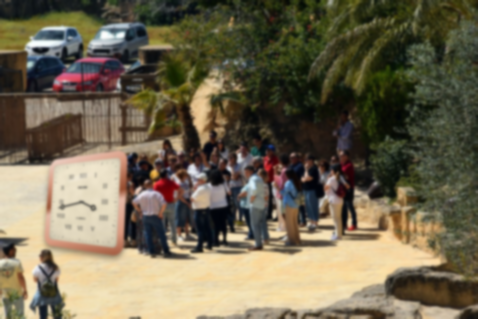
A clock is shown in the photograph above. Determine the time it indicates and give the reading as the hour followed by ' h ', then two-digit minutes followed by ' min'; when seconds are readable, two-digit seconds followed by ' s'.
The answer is 3 h 43 min
